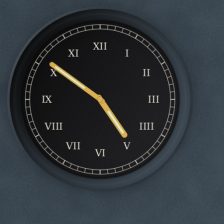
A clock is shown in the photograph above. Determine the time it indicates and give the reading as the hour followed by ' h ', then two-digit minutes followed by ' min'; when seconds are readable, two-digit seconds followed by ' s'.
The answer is 4 h 51 min
